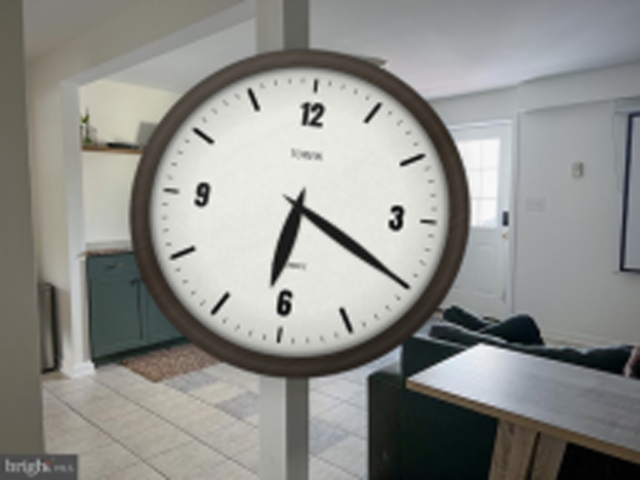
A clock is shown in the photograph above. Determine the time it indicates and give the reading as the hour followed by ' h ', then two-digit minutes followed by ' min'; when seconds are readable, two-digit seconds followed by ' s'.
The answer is 6 h 20 min
